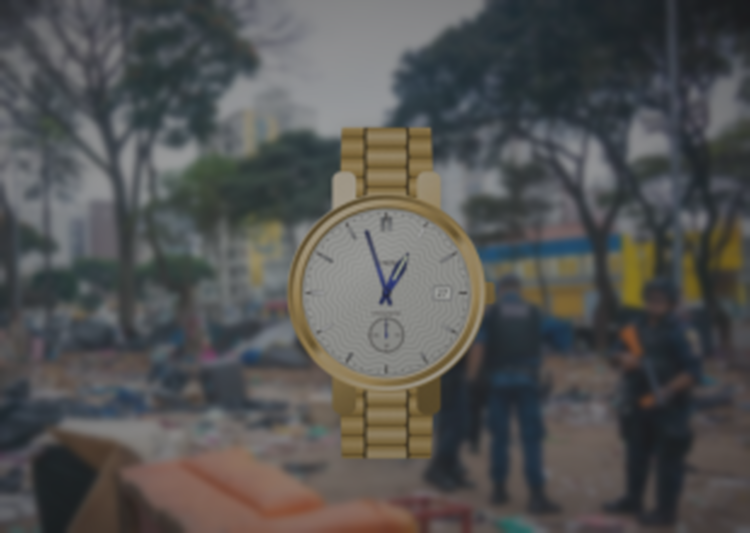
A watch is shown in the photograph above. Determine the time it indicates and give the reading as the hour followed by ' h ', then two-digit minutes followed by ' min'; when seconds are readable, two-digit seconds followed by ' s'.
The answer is 12 h 57 min
